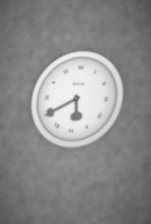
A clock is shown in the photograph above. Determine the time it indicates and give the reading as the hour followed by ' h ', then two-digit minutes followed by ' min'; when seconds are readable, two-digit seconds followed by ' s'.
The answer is 5 h 40 min
